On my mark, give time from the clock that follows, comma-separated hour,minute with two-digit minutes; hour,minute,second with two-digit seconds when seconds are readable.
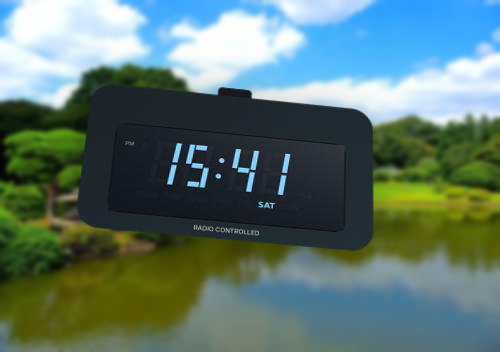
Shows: 15,41
